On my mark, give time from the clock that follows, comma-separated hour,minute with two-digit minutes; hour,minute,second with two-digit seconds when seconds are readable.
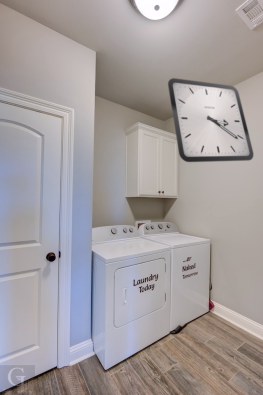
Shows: 3,21
